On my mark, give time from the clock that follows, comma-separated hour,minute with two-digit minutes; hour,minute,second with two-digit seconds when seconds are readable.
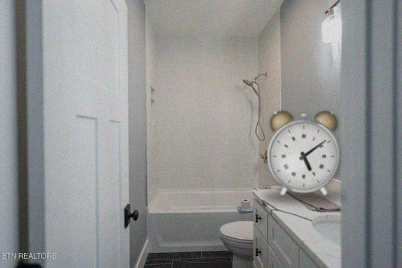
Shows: 5,09
